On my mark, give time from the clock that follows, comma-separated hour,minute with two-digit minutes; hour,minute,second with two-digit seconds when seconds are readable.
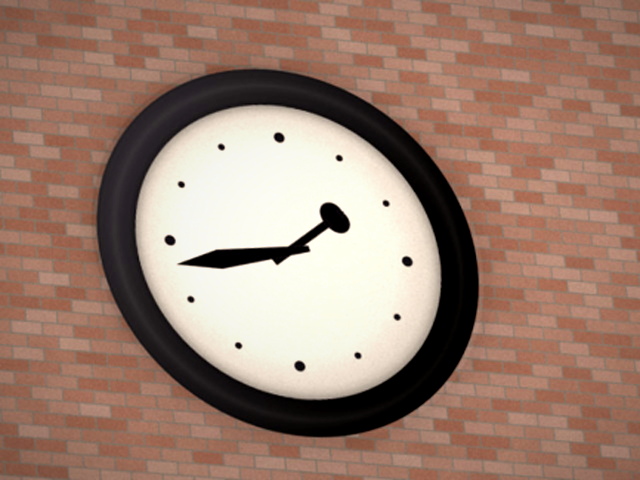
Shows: 1,43
